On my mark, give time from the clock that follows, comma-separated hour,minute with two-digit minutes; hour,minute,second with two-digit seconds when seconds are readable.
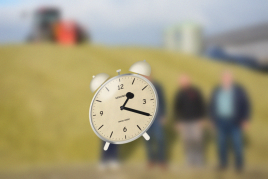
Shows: 1,20
